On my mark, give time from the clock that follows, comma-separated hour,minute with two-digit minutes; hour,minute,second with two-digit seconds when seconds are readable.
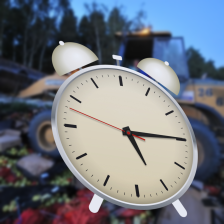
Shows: 5,14,48
